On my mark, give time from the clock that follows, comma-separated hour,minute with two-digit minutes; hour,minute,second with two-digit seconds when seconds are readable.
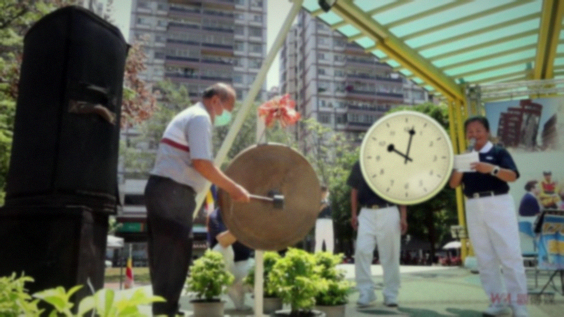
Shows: 10,02
